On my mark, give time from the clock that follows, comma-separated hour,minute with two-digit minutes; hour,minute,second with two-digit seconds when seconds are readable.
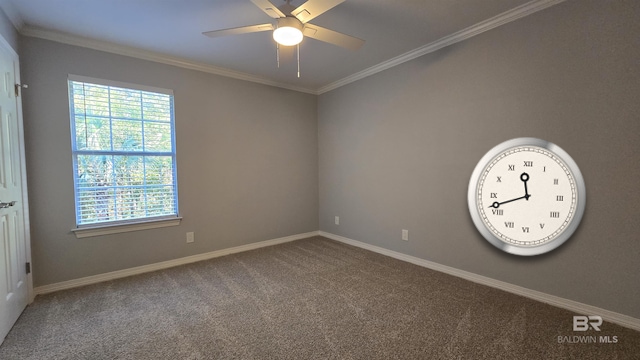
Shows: 11,42
